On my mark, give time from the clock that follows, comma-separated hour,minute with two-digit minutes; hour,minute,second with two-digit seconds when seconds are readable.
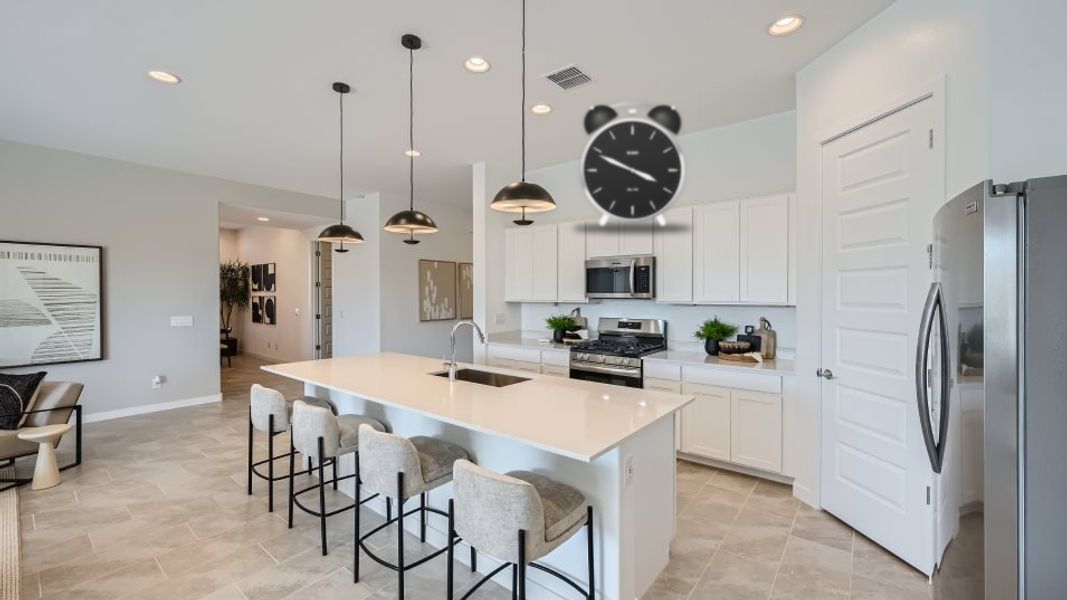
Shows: 3,49
